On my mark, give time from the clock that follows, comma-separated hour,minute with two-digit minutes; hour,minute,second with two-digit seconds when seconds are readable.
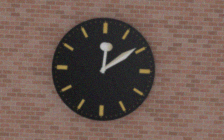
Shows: 12,09
